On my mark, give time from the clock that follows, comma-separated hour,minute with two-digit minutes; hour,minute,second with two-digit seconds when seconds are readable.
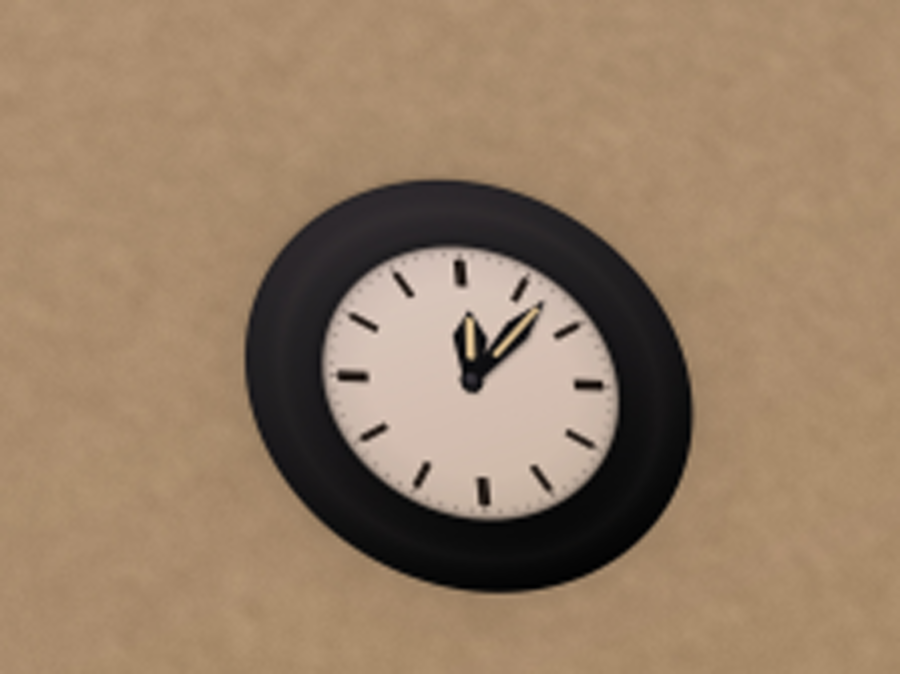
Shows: 12,07
